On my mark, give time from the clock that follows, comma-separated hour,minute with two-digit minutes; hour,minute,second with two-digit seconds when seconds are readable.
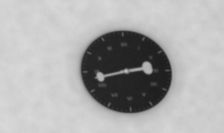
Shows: 2,43
